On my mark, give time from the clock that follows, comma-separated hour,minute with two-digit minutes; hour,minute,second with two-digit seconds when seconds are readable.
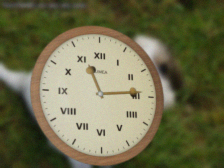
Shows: 11,14
